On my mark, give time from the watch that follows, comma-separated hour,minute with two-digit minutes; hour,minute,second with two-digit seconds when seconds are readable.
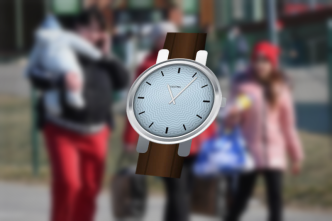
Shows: 11,06
